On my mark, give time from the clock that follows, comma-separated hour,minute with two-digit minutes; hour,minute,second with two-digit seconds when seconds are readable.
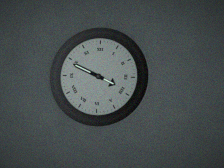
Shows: 3,49
